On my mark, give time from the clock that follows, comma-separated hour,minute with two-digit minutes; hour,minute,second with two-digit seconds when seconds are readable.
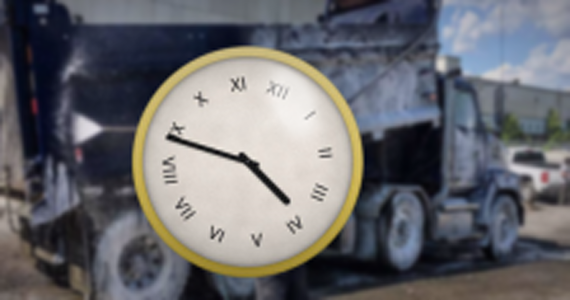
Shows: 3,44
